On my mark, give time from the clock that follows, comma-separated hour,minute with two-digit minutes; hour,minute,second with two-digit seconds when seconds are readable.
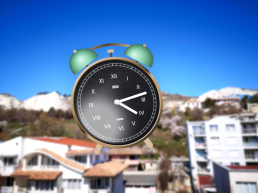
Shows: 4,13
